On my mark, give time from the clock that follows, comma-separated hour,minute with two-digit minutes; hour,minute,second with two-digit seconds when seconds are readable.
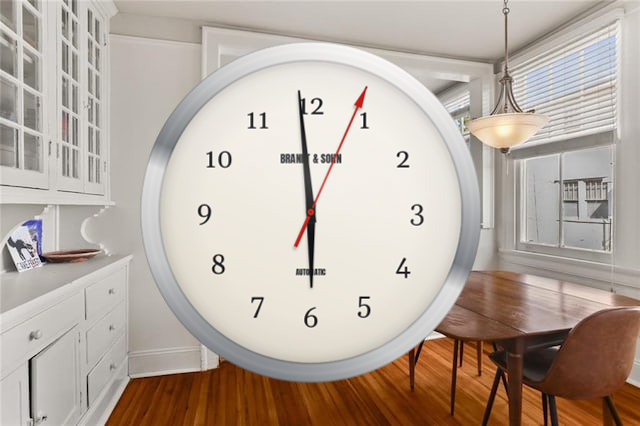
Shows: 5,59,04
